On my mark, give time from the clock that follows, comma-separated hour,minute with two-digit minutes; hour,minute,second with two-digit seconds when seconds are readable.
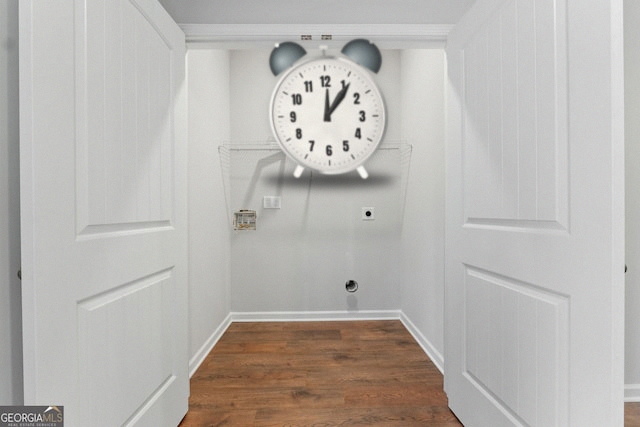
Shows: 12,06
